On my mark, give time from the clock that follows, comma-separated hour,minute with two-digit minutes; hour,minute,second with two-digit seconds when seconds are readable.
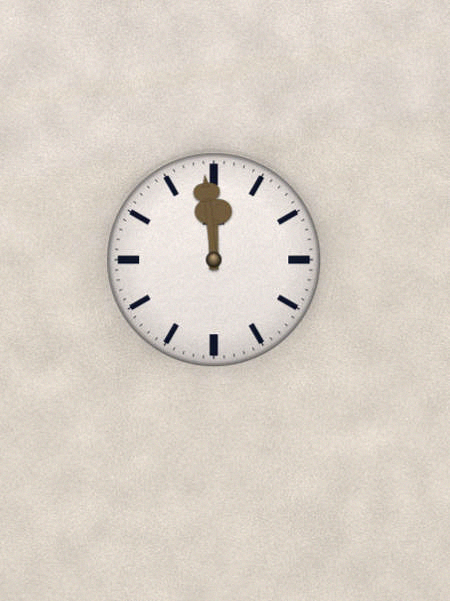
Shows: 11,59
